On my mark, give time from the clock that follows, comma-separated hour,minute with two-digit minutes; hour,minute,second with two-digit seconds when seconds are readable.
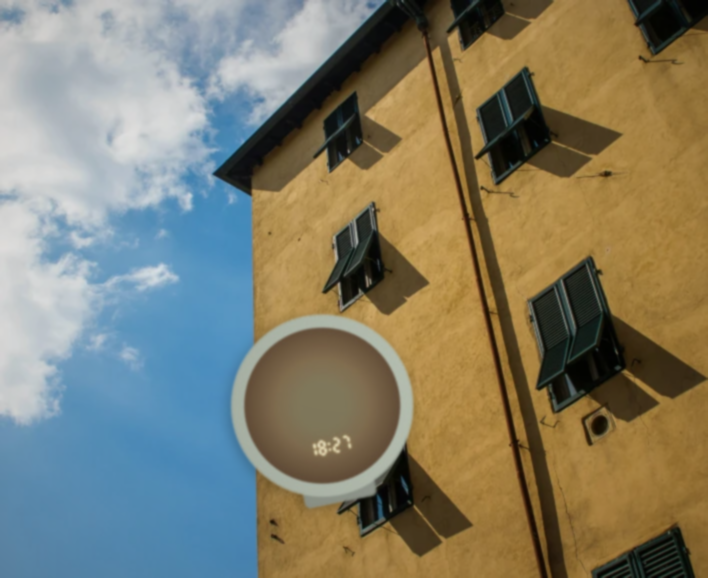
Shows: 18,27
